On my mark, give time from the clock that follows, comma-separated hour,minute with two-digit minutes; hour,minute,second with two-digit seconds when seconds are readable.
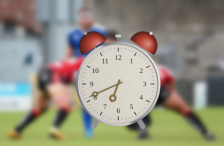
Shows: 6,41
